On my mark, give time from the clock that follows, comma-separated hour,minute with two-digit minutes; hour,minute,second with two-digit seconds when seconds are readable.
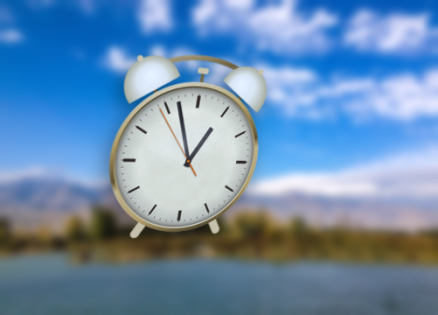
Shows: 12,56,54
